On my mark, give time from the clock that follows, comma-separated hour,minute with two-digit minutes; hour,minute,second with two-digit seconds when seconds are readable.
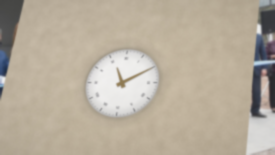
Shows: 11,10
